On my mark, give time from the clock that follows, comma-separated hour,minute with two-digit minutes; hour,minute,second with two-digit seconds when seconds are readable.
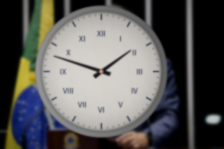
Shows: 1,48
